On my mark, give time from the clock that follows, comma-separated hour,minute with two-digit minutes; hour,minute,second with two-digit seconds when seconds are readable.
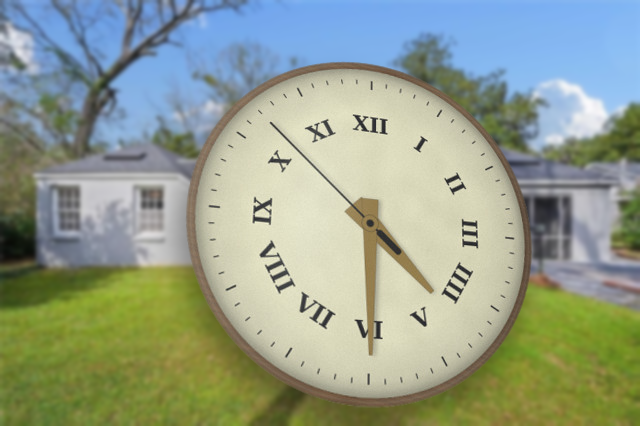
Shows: 4,29,52
